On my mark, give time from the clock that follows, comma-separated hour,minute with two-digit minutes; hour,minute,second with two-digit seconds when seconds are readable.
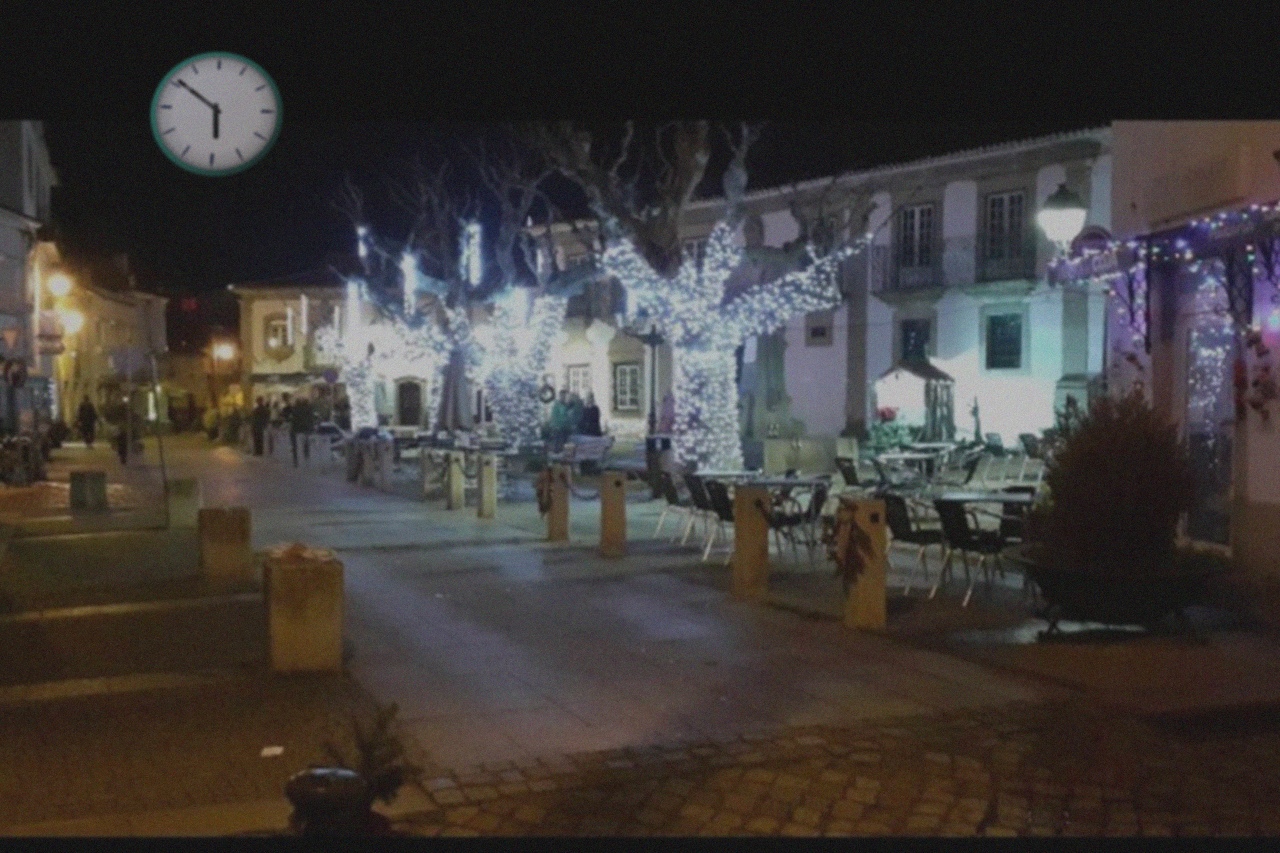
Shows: 5,51
